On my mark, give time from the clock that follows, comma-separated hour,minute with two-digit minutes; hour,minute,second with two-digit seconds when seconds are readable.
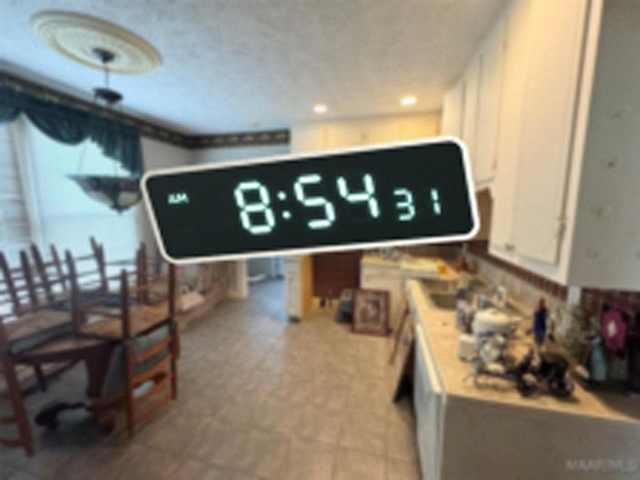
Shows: 8,54,31
